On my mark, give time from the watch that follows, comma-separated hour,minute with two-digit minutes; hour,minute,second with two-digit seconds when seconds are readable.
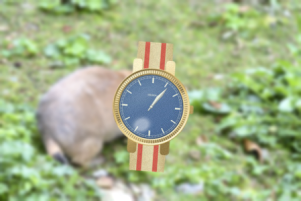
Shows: 1,06
